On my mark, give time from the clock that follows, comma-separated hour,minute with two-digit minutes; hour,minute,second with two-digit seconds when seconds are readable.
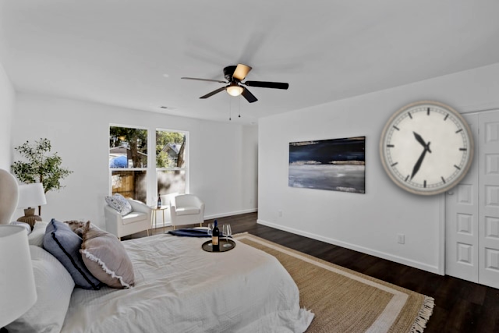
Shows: 10,34
